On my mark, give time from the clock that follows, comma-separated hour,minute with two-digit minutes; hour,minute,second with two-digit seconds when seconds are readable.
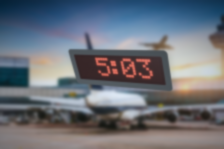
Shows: 5,03
